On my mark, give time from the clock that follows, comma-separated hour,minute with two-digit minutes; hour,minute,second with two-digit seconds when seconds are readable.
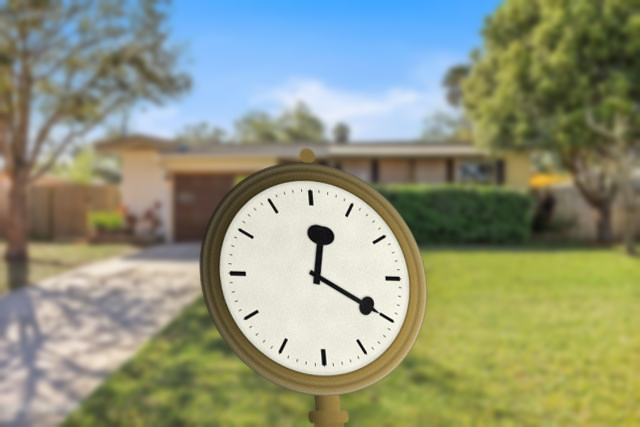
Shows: 12,20
